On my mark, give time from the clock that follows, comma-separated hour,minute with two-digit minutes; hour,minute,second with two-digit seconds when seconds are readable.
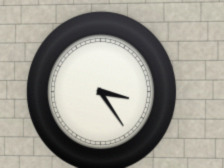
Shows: 3,24
